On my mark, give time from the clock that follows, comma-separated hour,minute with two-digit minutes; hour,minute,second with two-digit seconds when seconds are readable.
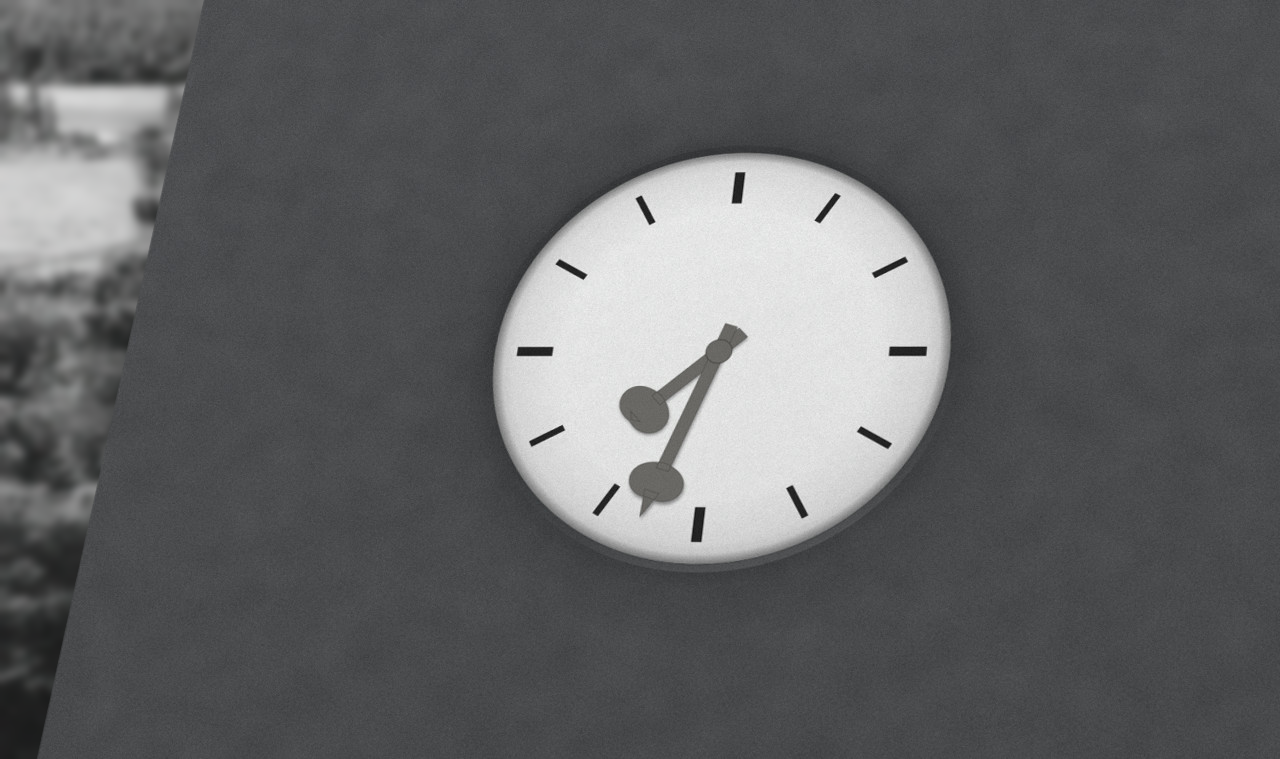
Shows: 7,33
